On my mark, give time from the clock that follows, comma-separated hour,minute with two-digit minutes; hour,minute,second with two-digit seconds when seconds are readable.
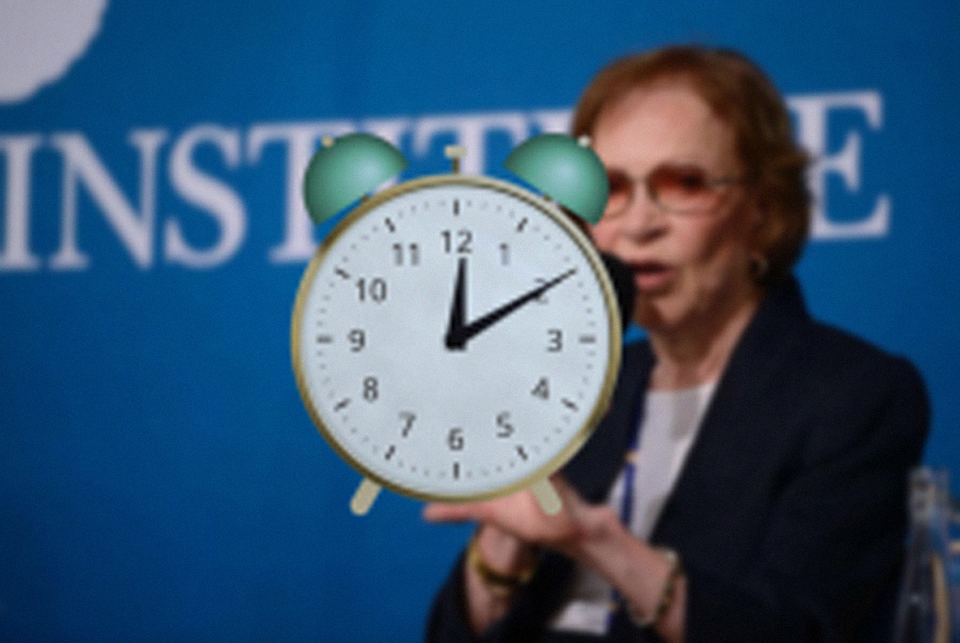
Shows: 12,10
